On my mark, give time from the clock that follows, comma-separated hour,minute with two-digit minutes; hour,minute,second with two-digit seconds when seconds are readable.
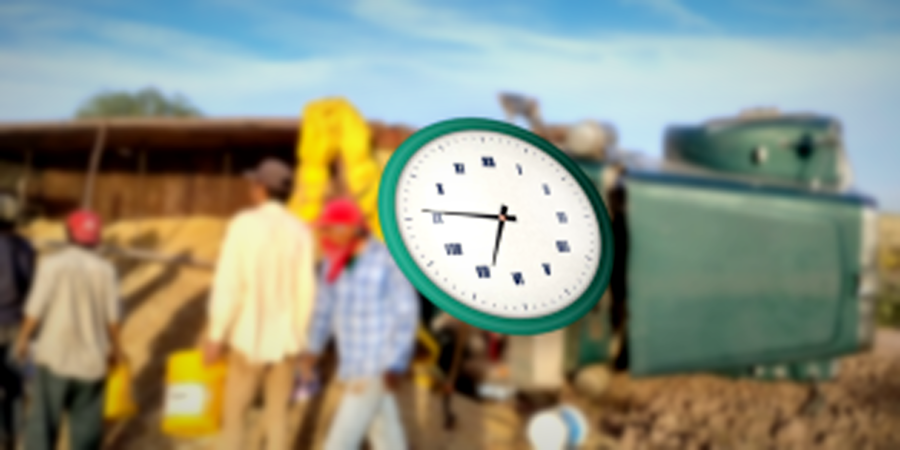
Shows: 6,46
